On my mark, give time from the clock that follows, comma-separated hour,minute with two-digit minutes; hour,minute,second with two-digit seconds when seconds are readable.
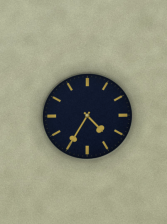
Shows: 4,35
